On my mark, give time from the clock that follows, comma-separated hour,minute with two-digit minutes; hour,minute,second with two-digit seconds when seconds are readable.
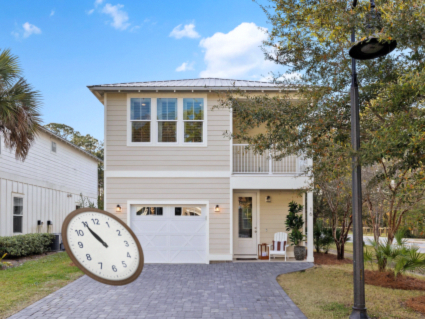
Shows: 10,55
